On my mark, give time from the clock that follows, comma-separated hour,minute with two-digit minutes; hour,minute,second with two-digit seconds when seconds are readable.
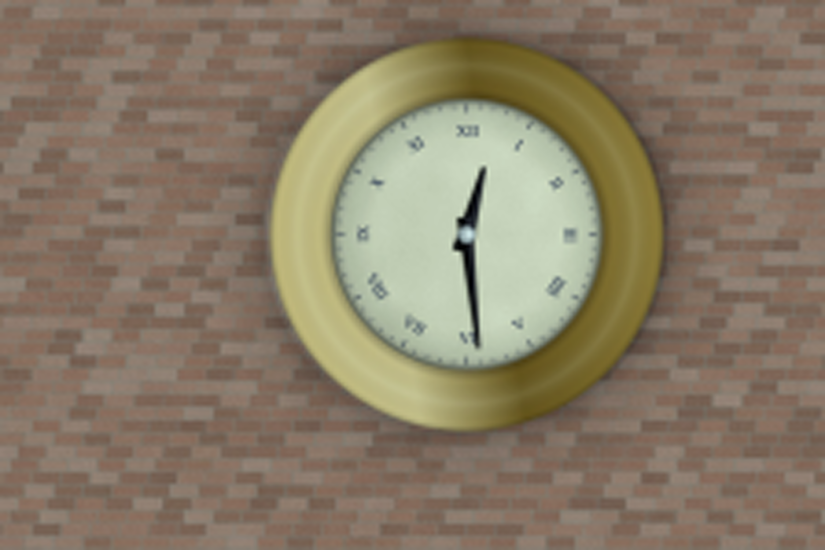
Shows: 12,29
